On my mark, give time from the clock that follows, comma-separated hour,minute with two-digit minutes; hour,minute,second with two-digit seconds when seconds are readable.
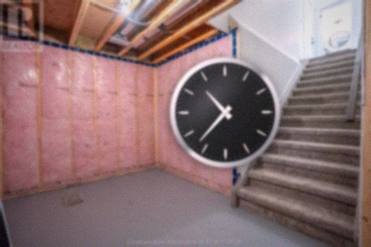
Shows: 10,37
